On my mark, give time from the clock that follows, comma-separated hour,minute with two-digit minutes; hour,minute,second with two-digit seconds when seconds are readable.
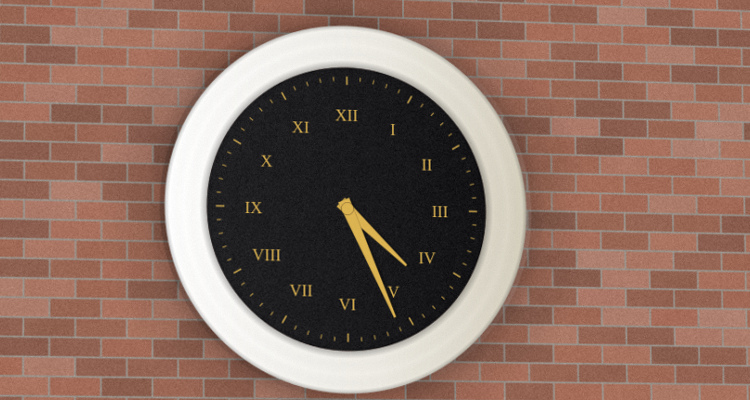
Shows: 4,26
